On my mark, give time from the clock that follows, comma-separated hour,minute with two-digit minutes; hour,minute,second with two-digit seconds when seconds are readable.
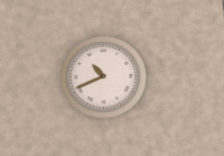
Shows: 10,41
